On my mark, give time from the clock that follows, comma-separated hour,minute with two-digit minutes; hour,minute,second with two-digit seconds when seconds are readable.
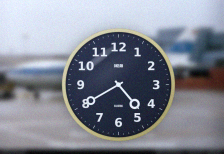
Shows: 4,40
